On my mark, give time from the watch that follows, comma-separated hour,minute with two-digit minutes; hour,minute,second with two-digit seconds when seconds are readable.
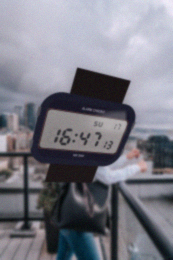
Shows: 16,47
